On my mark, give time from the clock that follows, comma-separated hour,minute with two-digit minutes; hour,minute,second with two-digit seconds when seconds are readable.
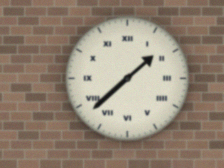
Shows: 1,38
